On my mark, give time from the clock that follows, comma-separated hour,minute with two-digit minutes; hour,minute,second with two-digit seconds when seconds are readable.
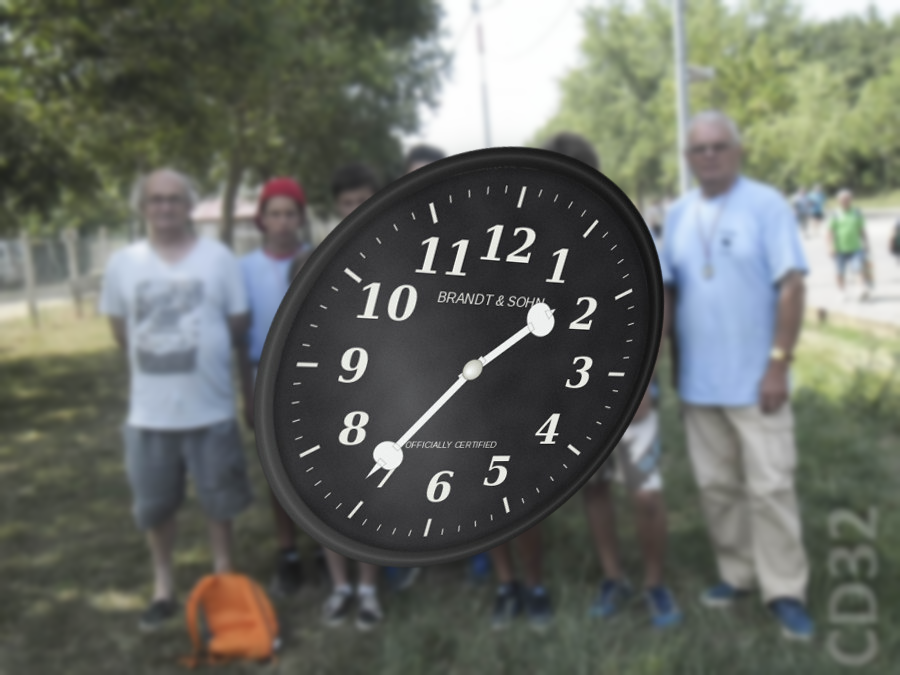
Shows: 1,36
